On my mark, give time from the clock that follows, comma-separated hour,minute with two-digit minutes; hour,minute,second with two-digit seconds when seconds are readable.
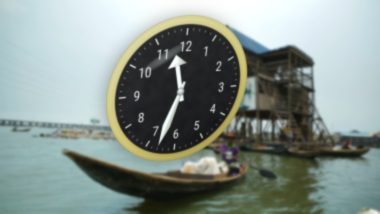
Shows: 11,33
